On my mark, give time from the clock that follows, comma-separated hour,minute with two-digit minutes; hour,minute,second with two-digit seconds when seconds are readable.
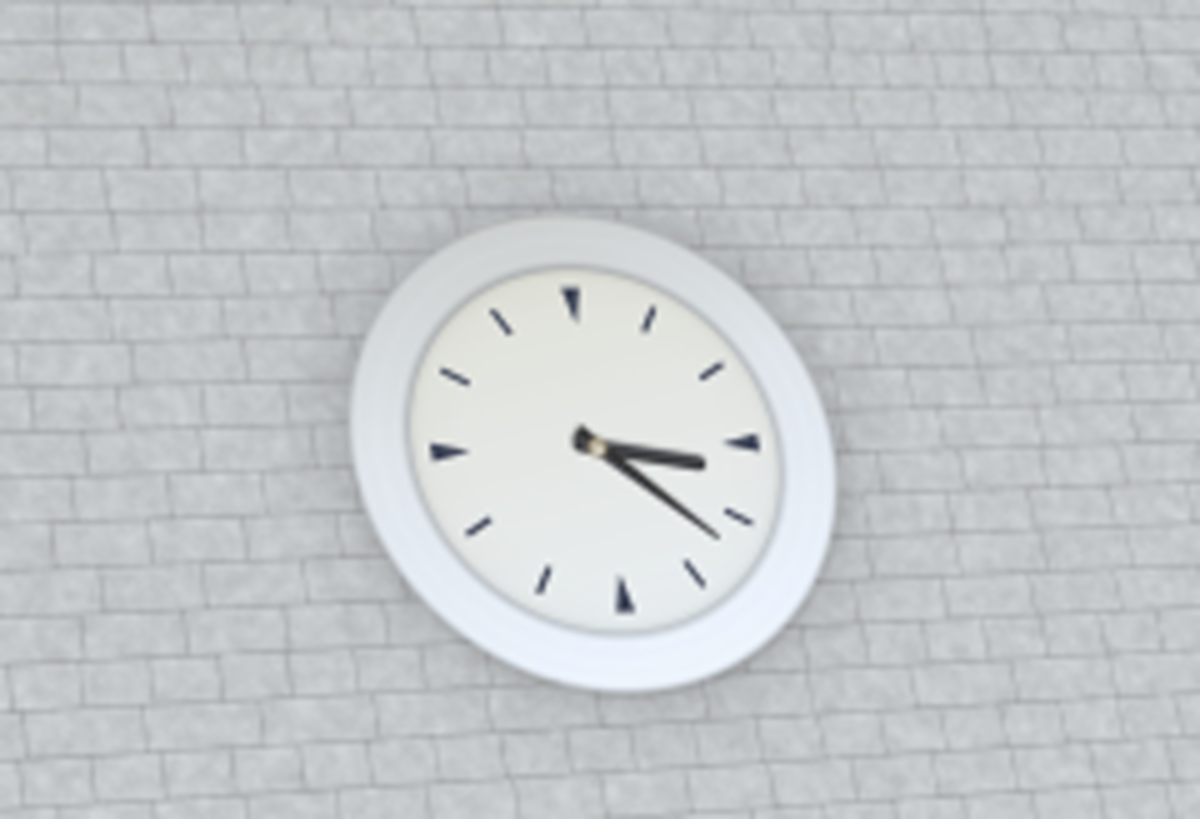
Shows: 3,22
